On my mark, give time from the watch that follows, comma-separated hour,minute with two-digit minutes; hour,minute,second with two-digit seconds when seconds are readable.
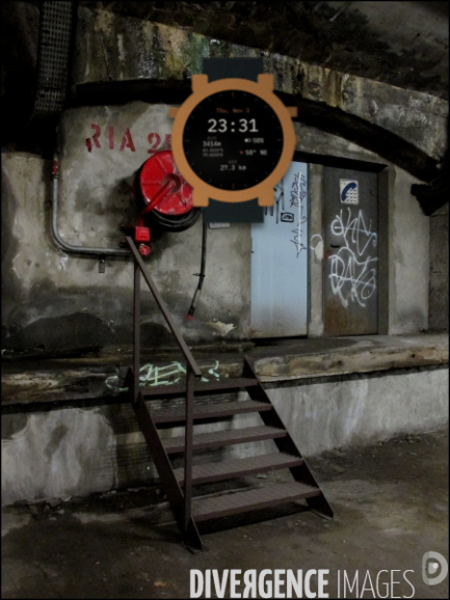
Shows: 23,31
